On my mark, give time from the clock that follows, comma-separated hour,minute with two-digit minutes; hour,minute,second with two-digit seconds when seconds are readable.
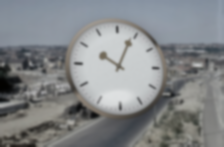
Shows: 10,04
